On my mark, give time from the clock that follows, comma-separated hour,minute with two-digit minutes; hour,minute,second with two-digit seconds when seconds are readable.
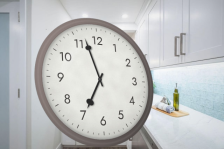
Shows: 6,57
